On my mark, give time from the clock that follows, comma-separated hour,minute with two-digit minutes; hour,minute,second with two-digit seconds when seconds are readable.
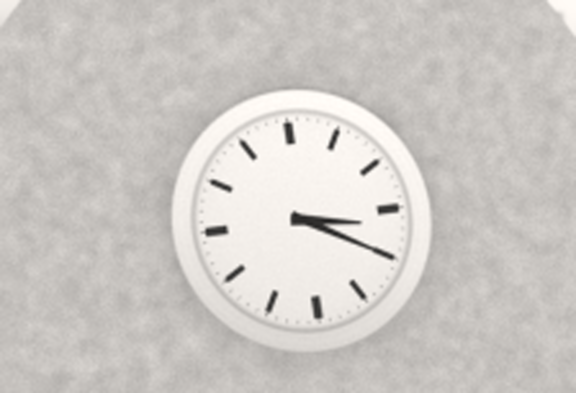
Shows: 3,20
